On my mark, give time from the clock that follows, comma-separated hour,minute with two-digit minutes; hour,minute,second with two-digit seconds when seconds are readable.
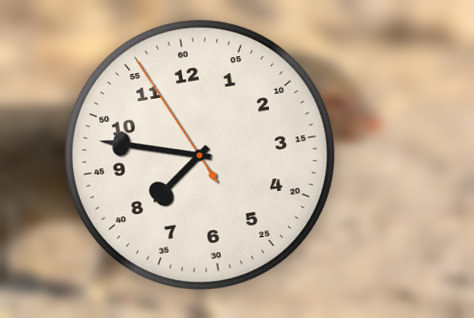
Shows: 7,47,56
